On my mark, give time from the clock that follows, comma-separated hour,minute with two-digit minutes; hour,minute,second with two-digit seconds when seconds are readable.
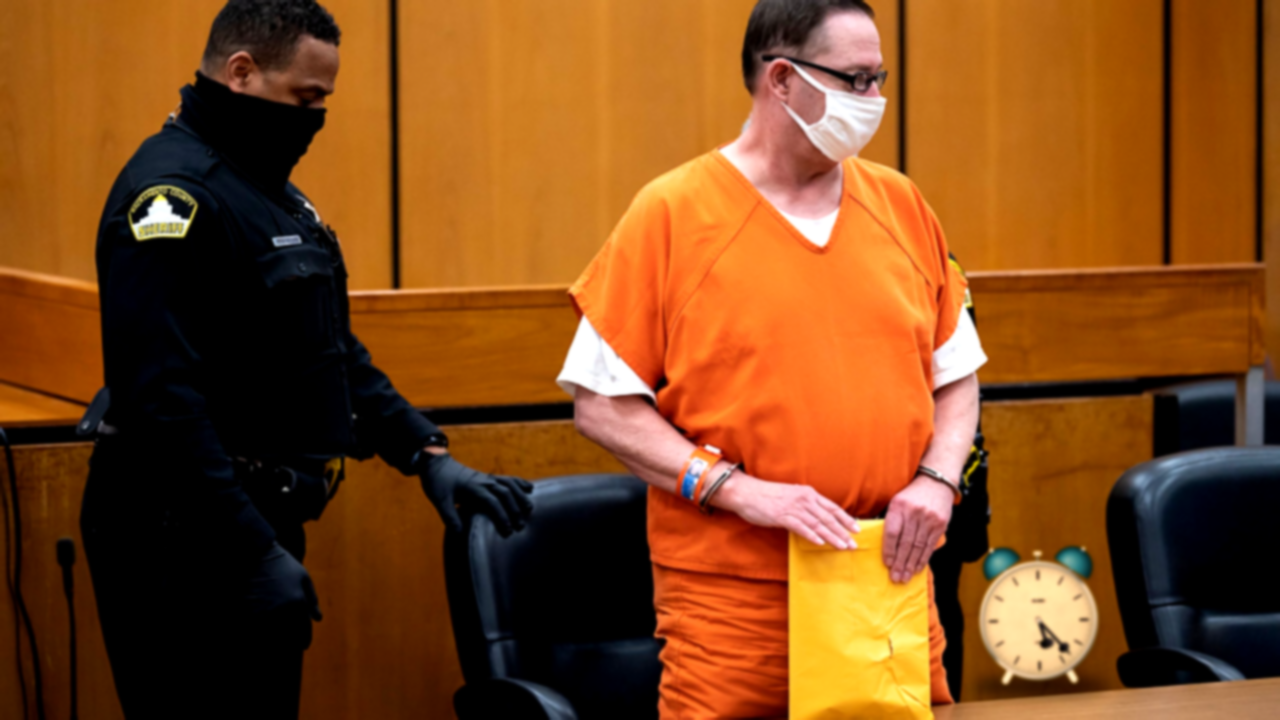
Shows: 5,23
